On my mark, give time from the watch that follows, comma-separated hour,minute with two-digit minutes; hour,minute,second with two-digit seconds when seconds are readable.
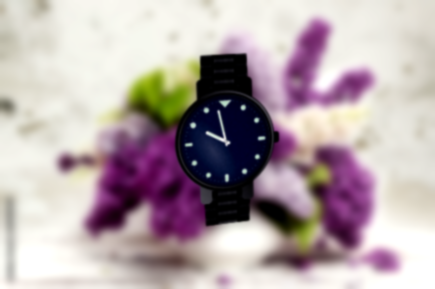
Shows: 9,58
